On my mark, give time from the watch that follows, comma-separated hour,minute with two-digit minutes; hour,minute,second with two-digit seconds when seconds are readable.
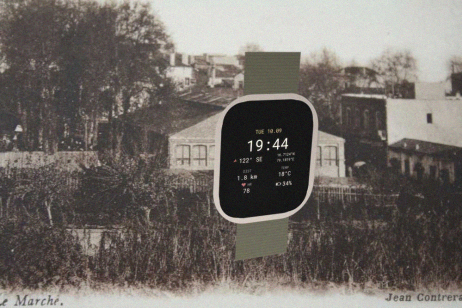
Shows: 19,44
